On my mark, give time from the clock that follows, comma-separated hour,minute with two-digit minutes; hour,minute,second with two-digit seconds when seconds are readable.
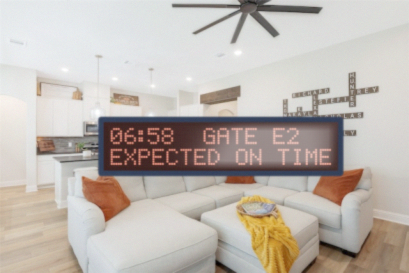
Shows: 6,58
